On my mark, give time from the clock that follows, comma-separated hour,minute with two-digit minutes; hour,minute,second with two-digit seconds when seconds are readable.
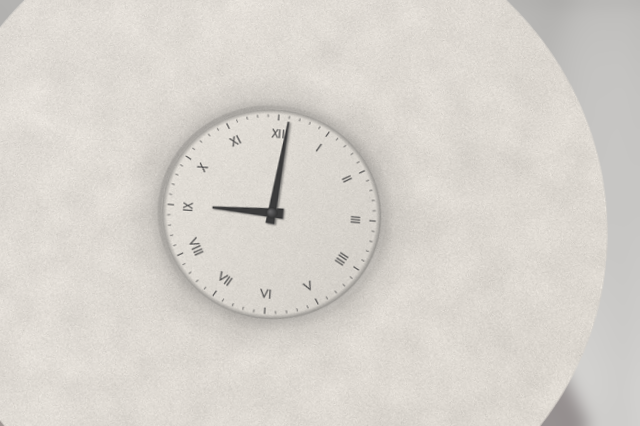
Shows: 9,01
